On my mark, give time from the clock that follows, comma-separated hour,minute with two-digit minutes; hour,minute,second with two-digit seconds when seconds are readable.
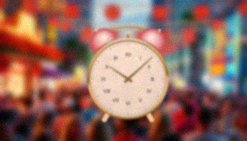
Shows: 10,08
